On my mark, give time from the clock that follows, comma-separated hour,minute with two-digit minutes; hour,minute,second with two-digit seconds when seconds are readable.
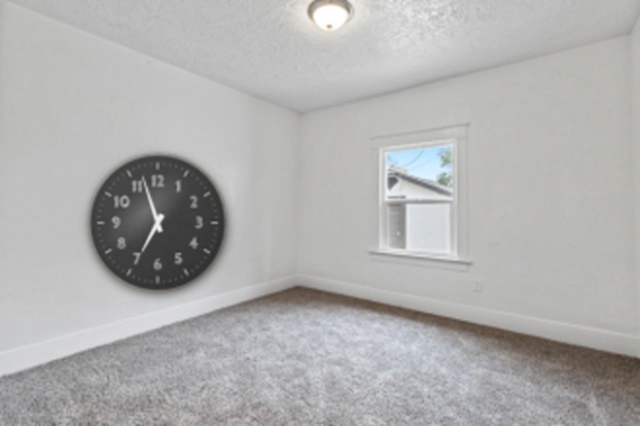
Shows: 6,57
